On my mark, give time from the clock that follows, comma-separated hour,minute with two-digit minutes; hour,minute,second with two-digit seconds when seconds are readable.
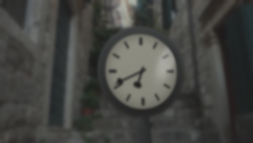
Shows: 6,41
